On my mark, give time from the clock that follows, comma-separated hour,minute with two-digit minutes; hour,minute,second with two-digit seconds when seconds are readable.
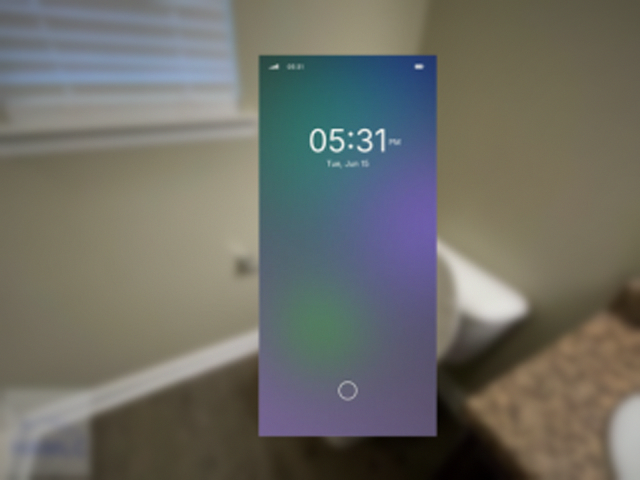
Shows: 5,31
